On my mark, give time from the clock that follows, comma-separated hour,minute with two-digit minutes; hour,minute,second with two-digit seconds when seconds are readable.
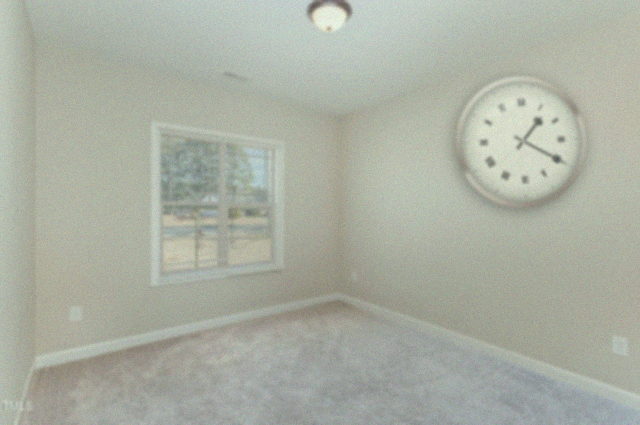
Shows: 1,20
